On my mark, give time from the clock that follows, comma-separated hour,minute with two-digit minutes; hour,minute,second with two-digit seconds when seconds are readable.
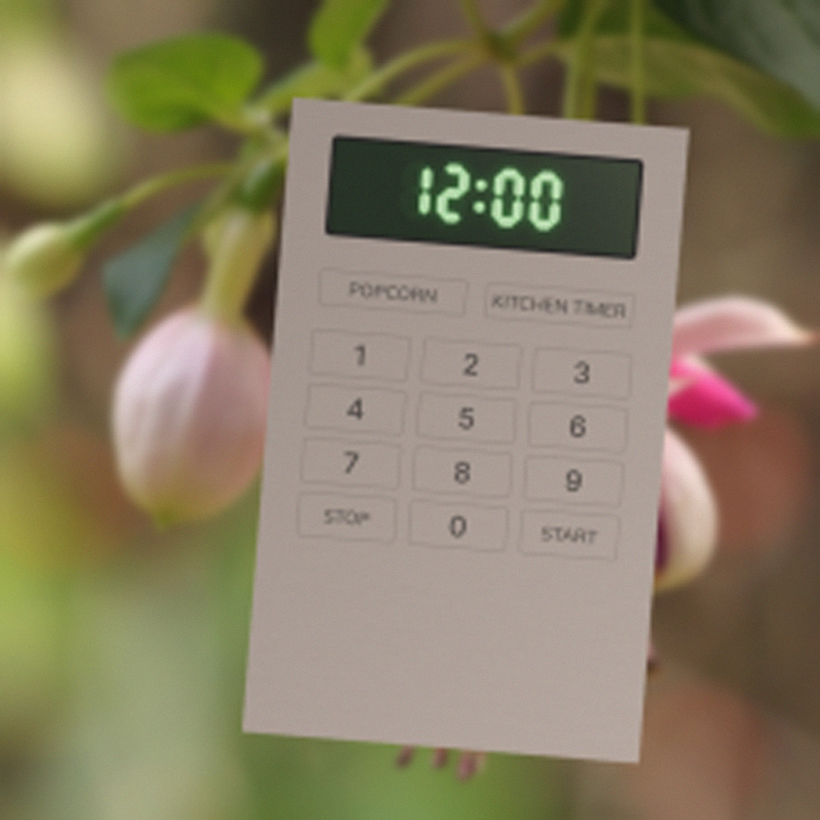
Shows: 12,00
